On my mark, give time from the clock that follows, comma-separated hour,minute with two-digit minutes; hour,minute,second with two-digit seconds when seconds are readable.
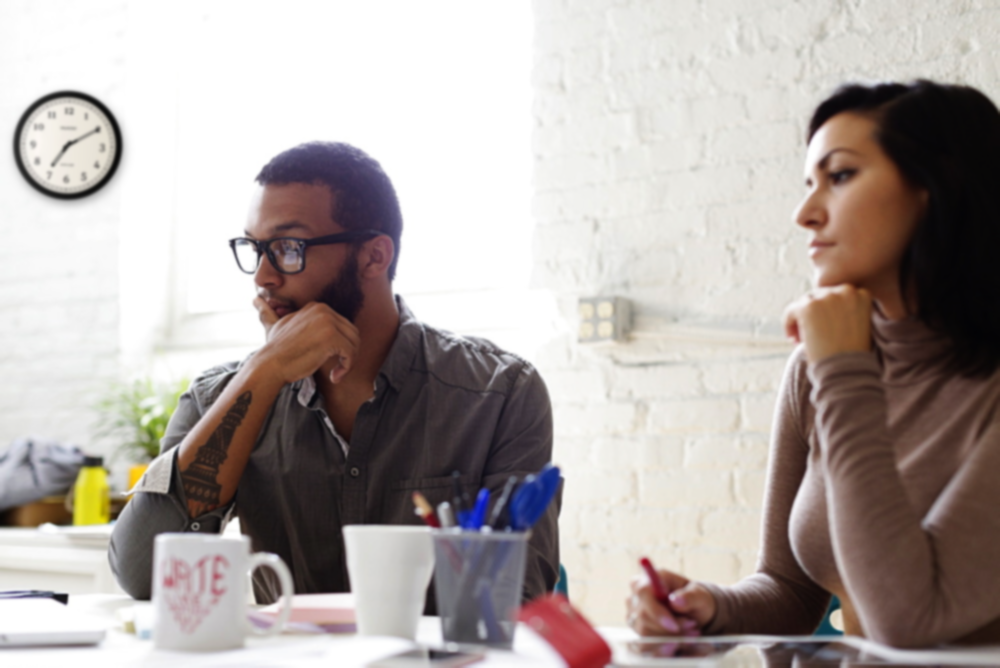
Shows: 7,10
